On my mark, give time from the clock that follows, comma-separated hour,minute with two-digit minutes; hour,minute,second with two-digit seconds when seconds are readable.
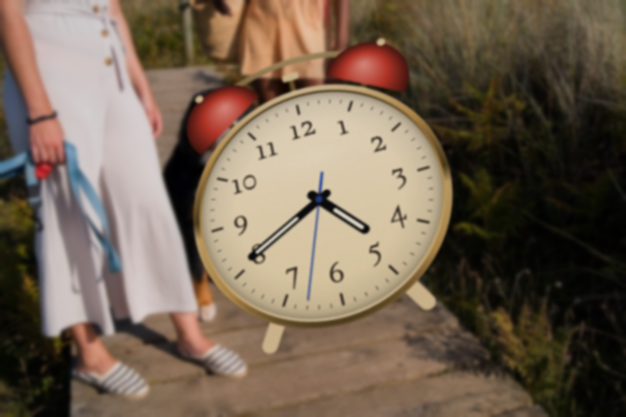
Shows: 4,40,33
